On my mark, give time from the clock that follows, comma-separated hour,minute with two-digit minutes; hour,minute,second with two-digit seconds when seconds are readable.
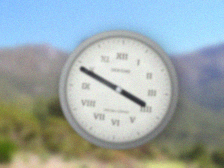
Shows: 3,49
